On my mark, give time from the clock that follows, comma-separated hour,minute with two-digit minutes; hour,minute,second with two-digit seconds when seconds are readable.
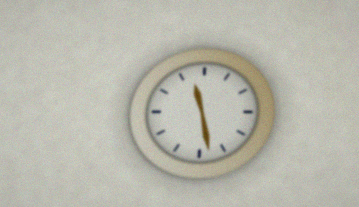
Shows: 11,28
